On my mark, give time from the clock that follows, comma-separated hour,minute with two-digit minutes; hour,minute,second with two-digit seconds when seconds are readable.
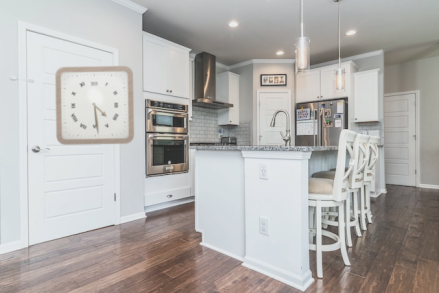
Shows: 4,29
